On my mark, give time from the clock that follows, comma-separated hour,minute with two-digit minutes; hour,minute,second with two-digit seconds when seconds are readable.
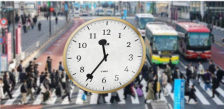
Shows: 11,36
